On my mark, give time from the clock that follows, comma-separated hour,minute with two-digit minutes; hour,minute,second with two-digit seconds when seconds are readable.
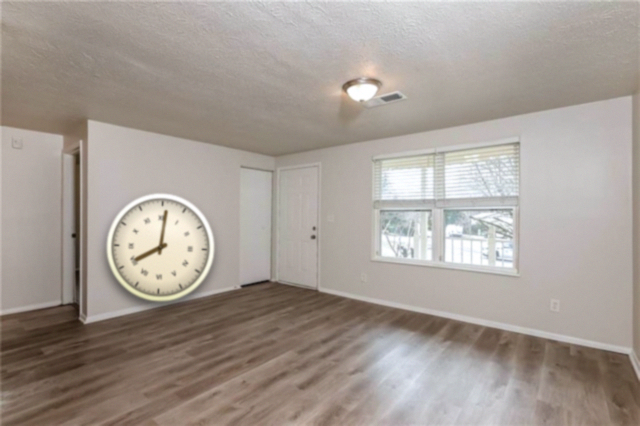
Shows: 8,01
